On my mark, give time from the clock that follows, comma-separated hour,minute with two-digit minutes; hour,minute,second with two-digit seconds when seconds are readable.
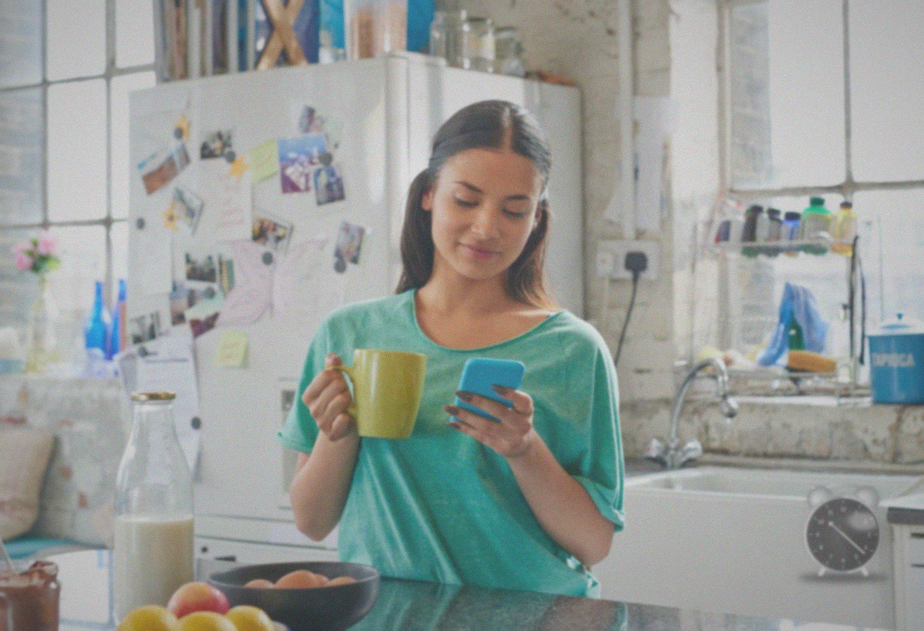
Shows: 10,22
